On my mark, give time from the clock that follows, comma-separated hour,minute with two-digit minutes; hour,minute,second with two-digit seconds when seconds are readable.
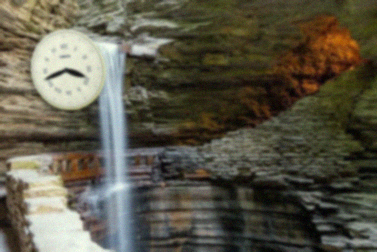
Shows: 3,42
